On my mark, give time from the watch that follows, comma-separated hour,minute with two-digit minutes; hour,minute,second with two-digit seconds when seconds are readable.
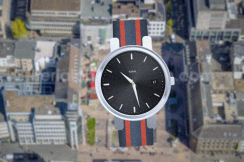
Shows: 10,28
